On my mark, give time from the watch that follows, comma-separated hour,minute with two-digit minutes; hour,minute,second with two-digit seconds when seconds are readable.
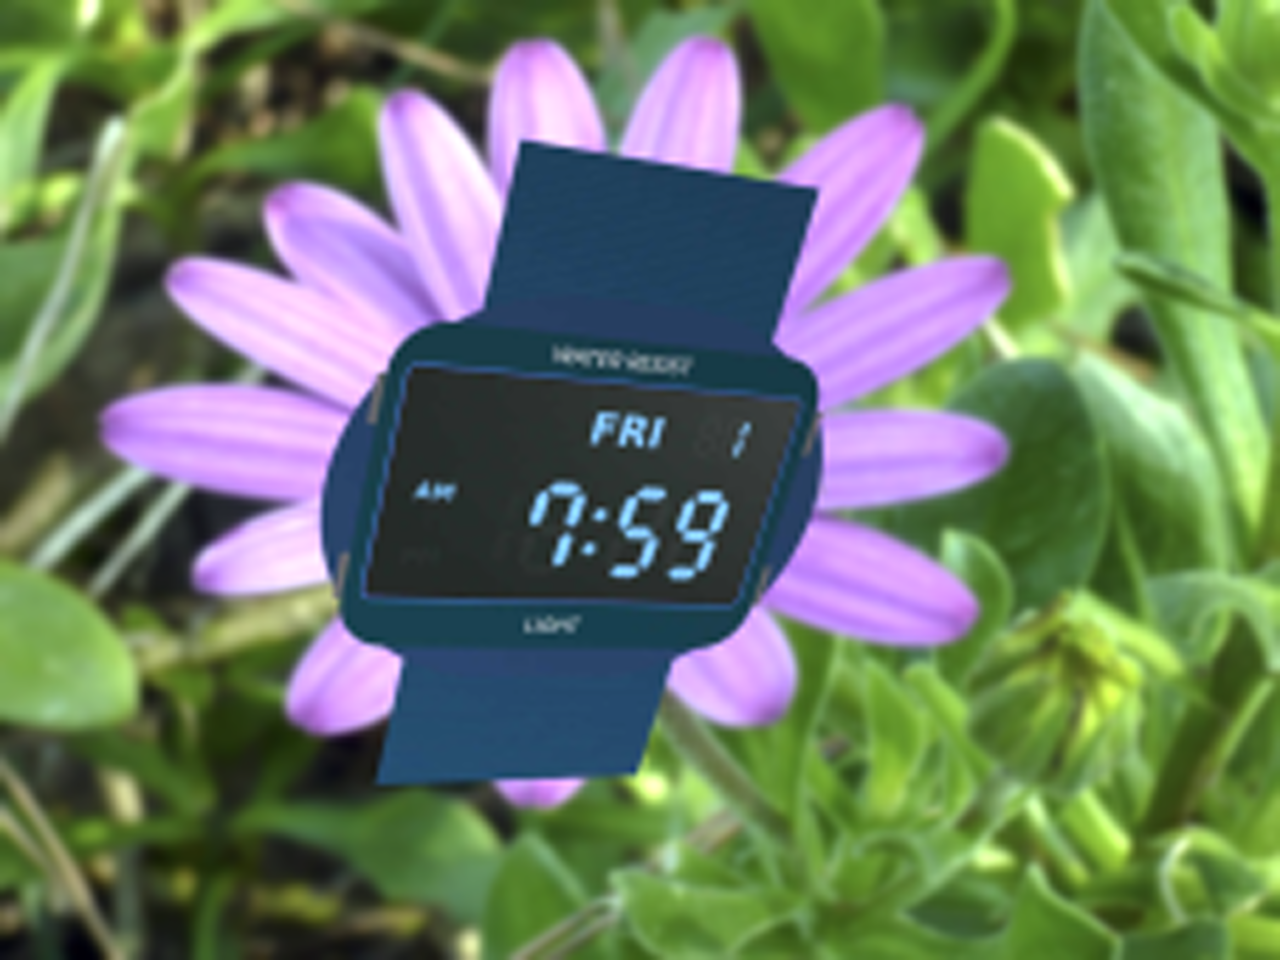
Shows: 7,59
